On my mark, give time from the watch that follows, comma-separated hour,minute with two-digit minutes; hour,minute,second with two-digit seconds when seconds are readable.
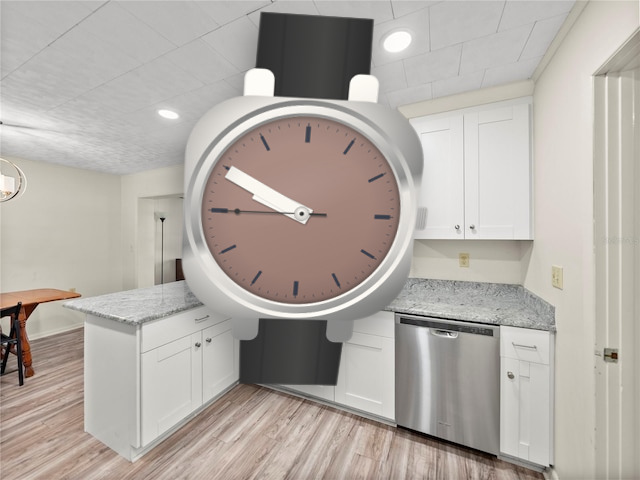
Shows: 9,49,45
